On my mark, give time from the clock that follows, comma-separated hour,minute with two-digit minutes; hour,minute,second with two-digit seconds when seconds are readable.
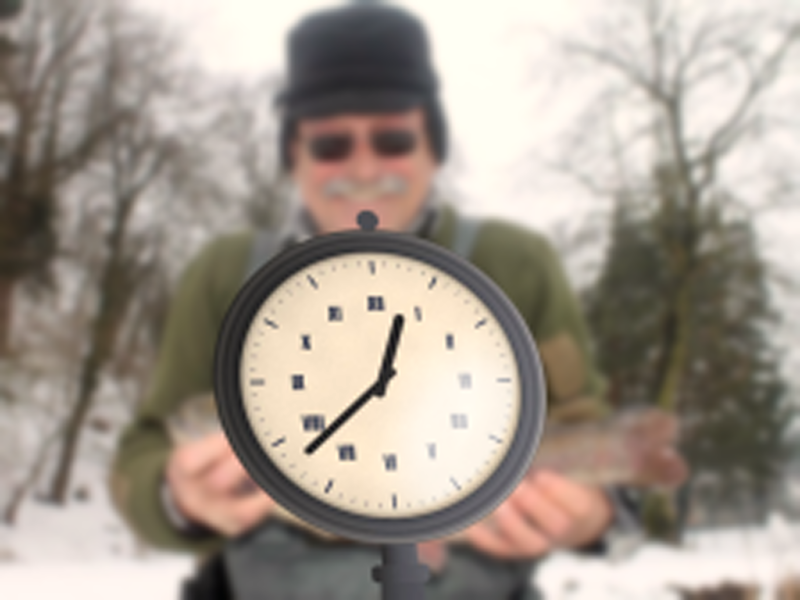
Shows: 12,38
